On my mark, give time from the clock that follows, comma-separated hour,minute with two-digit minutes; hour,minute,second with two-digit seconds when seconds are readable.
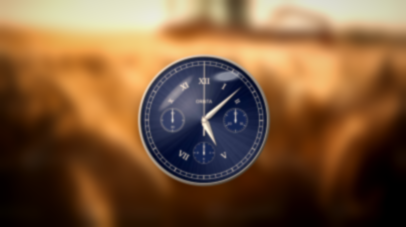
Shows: 5,08
